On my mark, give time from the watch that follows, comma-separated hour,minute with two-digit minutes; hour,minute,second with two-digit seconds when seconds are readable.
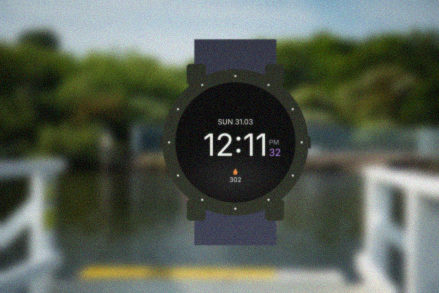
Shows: 12,11,32
